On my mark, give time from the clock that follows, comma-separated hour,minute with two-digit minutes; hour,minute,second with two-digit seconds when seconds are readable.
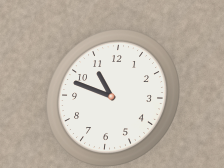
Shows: 10,48
